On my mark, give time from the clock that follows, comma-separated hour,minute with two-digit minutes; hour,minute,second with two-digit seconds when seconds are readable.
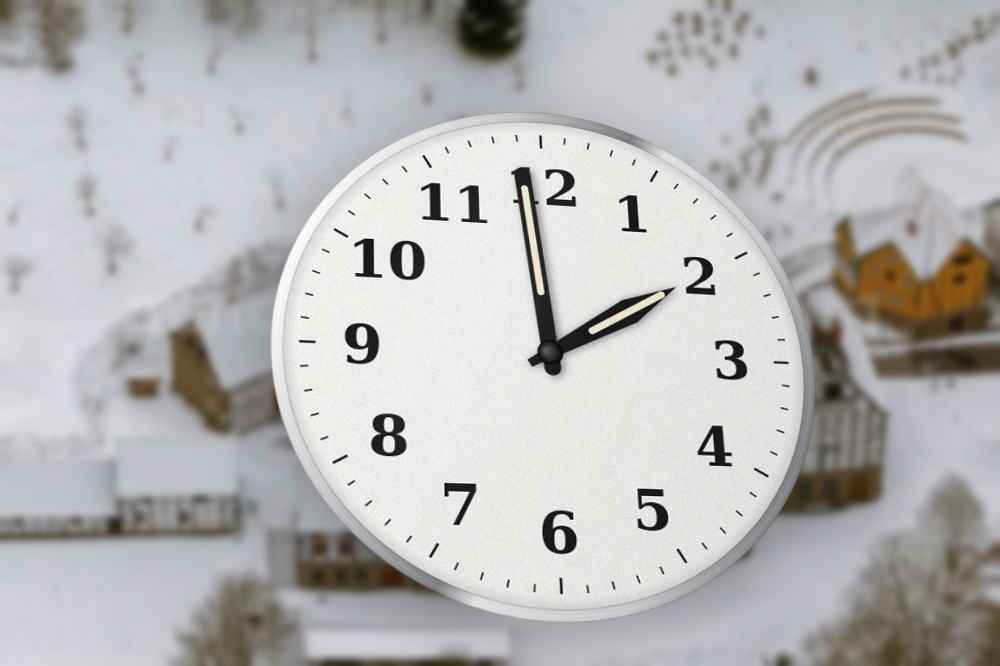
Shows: 1,59
